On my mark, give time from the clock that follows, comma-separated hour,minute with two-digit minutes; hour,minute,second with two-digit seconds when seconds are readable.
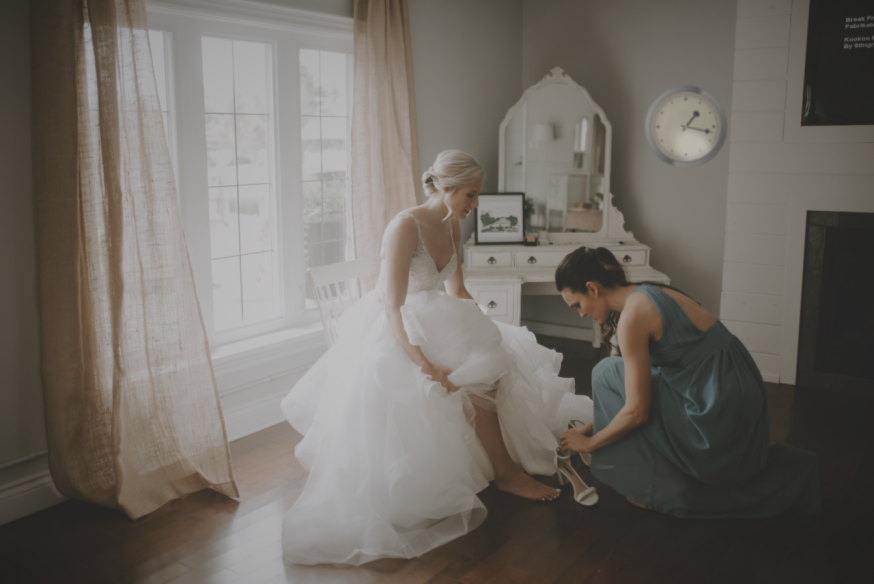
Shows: 1,17
